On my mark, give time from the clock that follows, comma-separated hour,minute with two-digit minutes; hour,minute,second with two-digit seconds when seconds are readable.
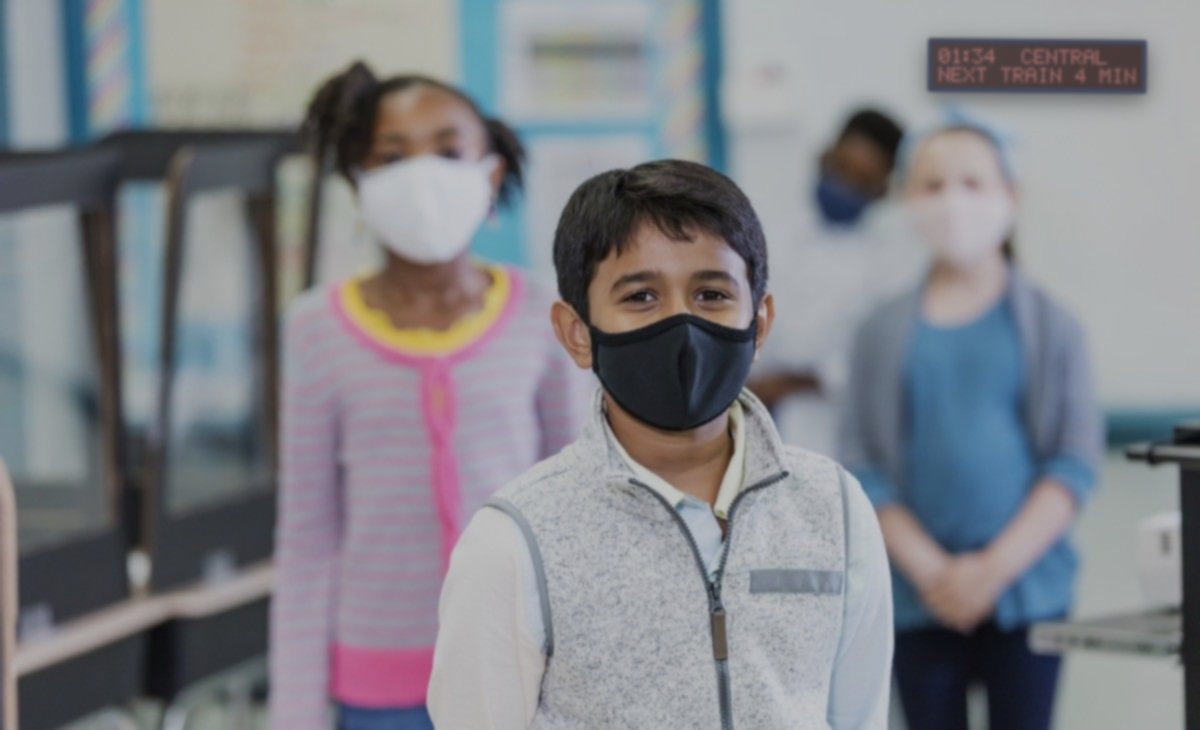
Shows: 1,34
